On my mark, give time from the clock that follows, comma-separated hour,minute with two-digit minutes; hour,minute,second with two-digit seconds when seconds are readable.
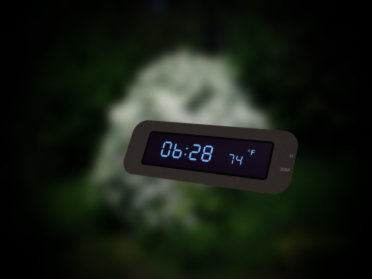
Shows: 6,28
